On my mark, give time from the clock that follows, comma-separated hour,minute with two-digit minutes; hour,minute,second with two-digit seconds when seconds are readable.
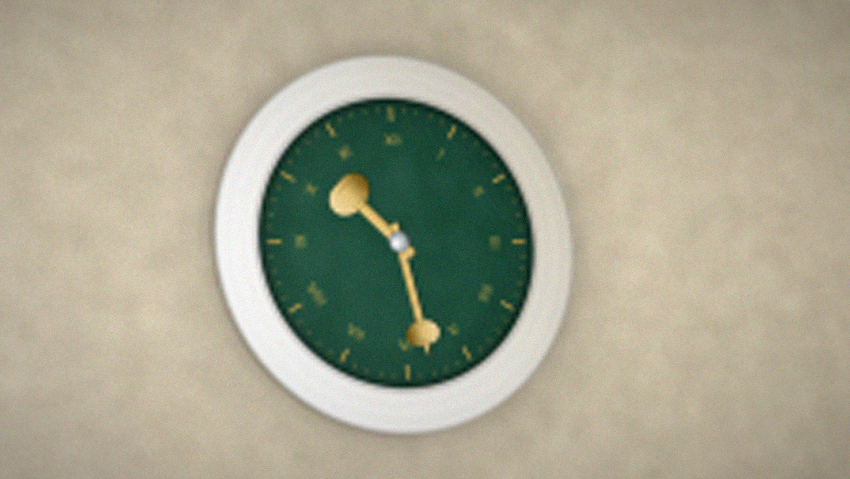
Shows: 10,28
